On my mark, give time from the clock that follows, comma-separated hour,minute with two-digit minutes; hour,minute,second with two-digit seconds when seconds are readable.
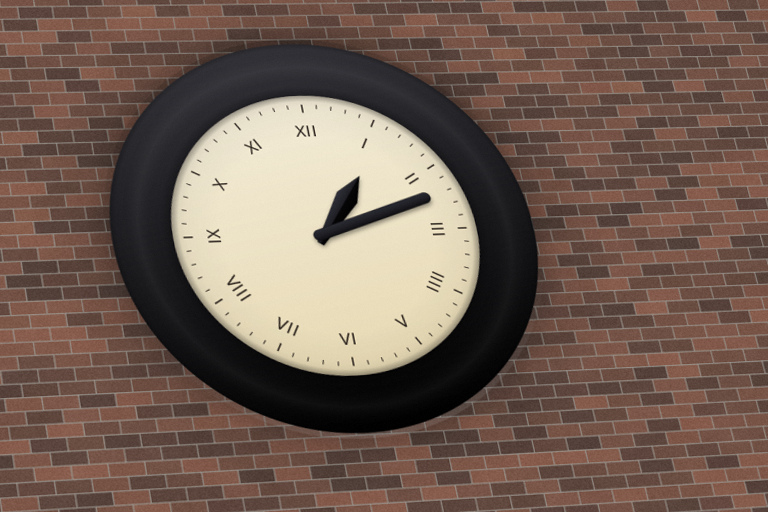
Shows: 1,12
